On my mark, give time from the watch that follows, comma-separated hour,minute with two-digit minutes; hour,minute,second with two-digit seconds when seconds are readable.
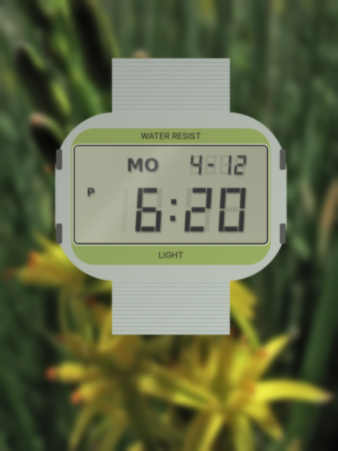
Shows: 6,20
